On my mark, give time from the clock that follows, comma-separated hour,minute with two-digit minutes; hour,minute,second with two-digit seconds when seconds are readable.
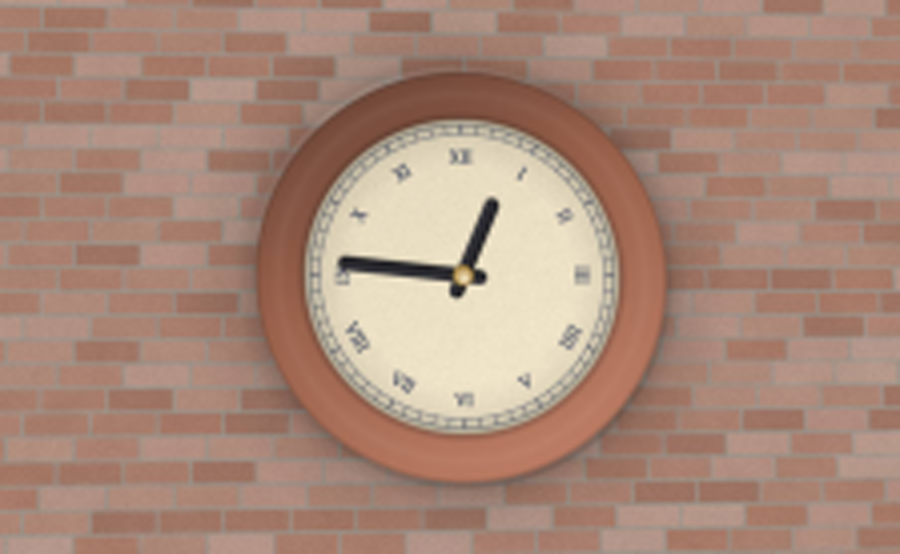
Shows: 12,46
